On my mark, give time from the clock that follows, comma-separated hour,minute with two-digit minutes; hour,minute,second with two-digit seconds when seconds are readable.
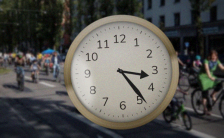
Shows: 3,24
